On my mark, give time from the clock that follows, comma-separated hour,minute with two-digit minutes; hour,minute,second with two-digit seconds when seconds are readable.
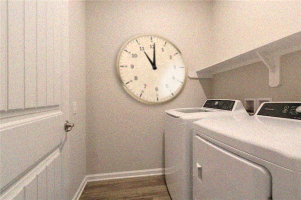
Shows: 11,01
